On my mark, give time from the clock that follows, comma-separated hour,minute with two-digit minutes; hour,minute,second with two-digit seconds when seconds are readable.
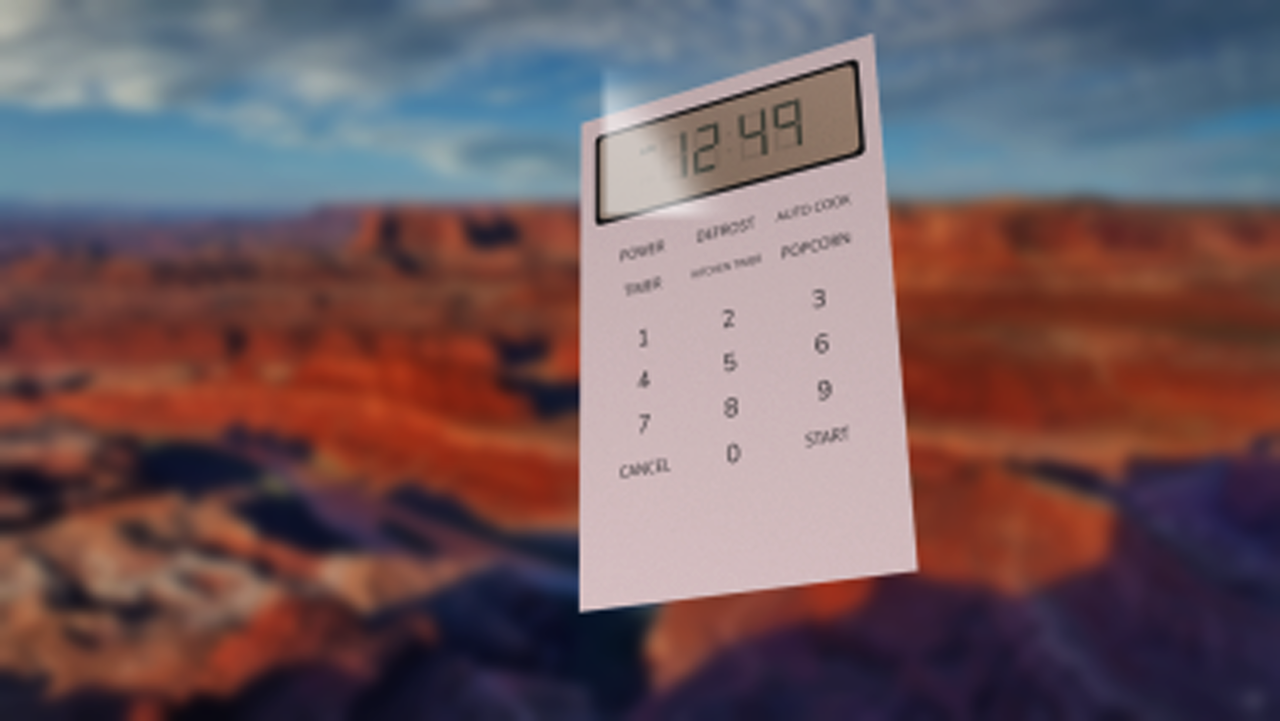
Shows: 12,49
